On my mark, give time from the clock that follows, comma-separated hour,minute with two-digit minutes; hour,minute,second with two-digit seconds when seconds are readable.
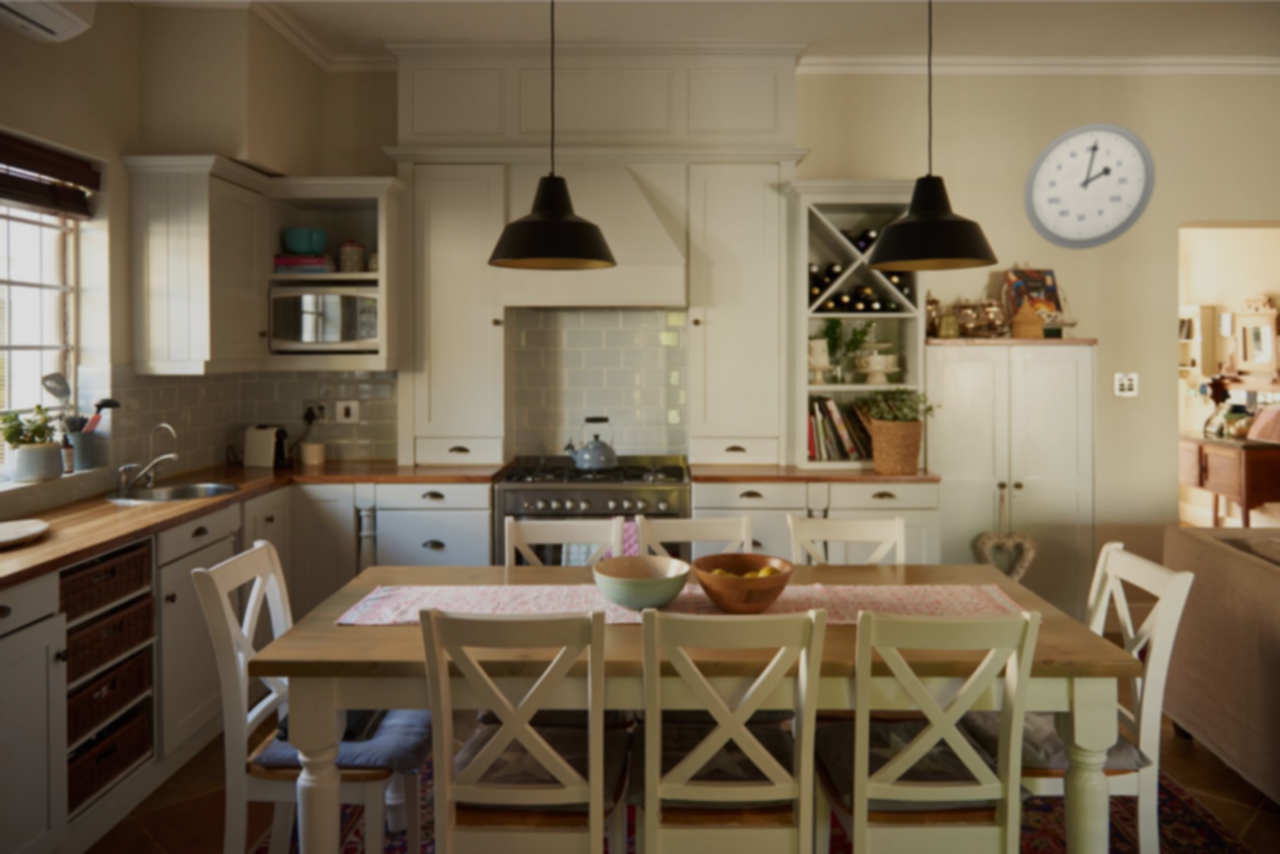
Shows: 2,01
